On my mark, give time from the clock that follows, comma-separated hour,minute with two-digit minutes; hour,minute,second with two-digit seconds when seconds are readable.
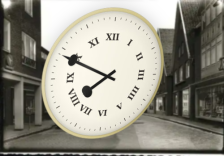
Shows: 7,49
